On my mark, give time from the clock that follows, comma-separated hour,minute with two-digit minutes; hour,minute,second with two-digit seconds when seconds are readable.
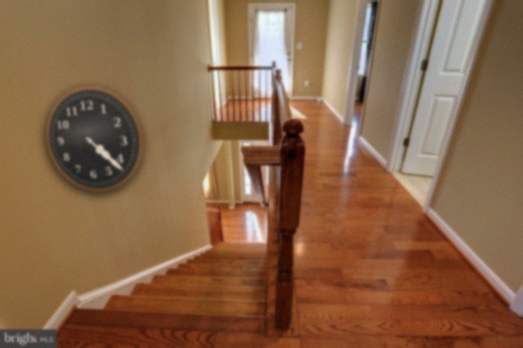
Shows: 4,22
